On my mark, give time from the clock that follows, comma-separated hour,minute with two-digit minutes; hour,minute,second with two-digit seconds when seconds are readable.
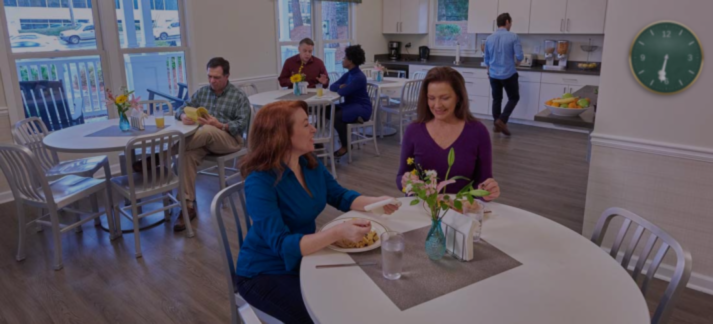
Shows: 6,32
